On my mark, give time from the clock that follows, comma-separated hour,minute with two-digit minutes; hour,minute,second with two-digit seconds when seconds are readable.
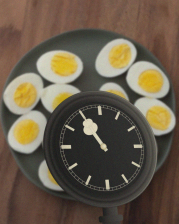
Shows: 10,55
